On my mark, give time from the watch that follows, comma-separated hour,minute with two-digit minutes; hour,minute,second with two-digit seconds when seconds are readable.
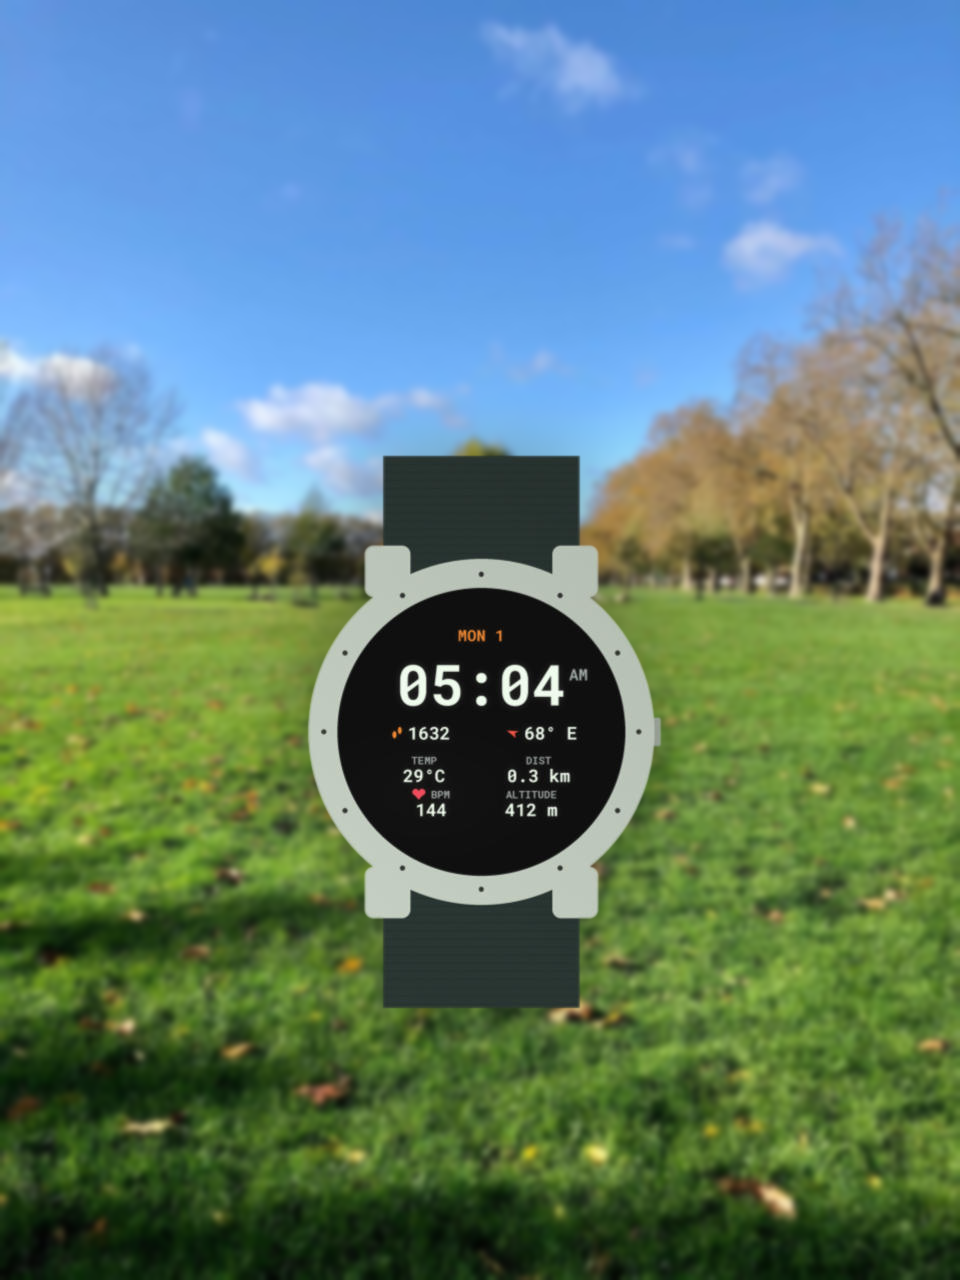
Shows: 5,04
